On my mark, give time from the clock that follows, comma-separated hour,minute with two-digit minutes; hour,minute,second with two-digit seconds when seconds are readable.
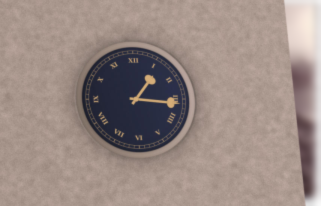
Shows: 1,16
